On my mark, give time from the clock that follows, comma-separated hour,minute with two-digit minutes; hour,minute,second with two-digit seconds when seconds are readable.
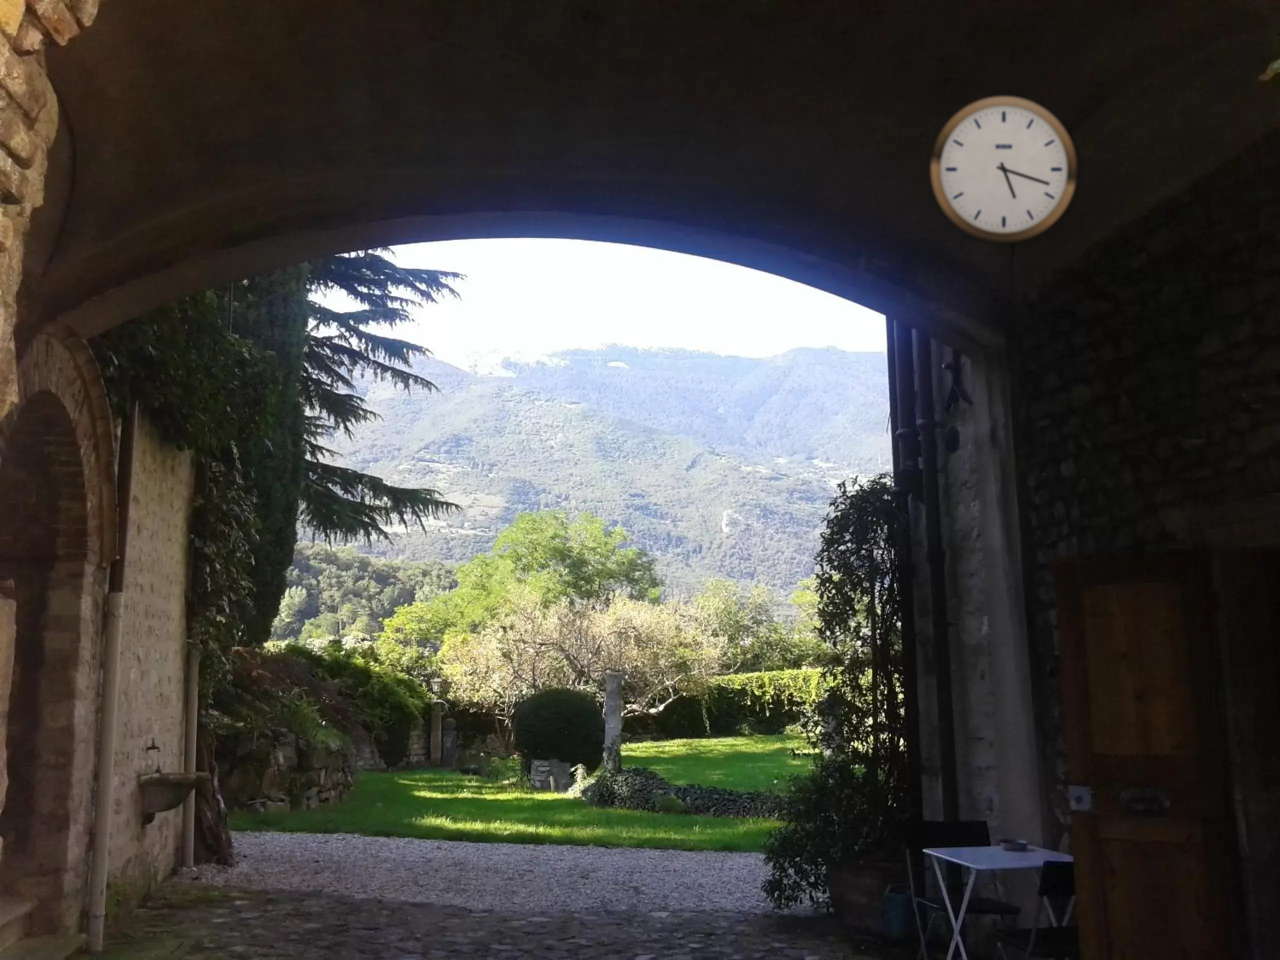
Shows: 5,18
